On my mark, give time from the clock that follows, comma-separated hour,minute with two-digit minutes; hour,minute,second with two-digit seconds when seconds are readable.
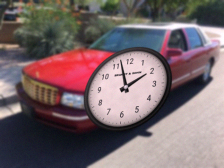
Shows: 1,57
